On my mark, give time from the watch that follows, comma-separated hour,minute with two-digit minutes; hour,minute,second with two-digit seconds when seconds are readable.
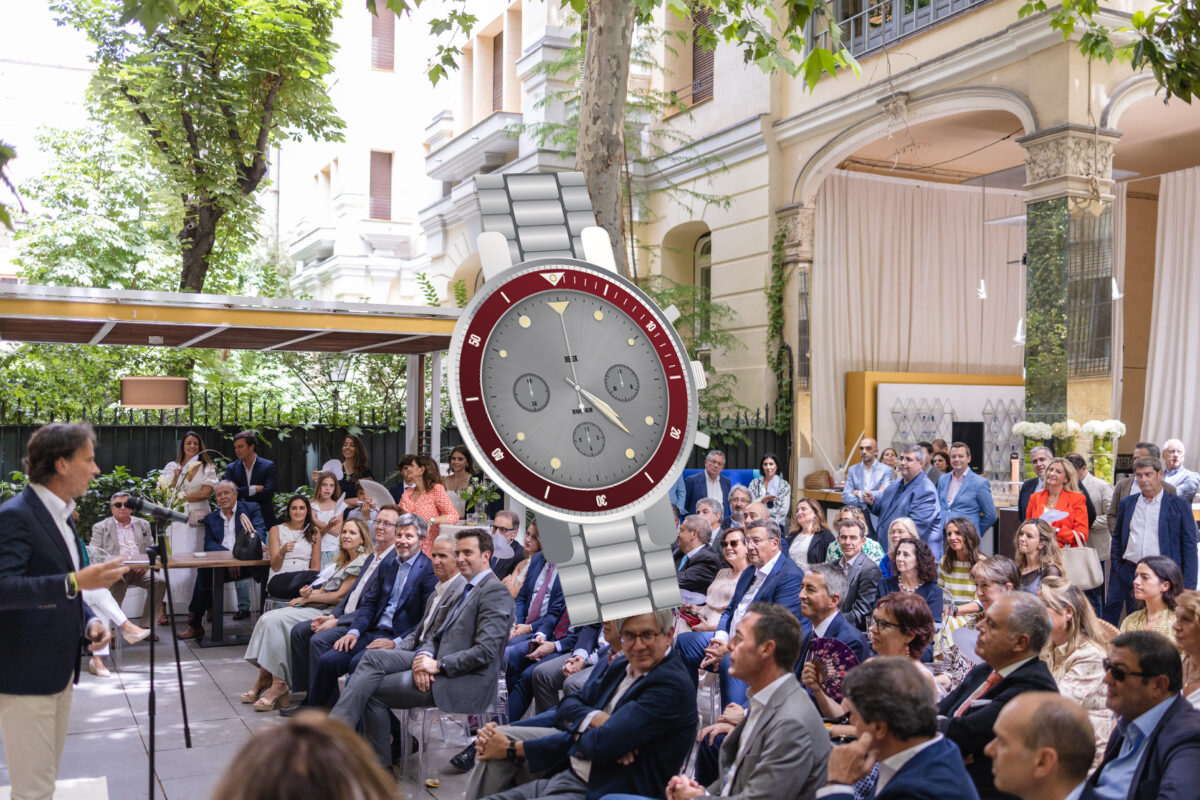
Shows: 4,23
